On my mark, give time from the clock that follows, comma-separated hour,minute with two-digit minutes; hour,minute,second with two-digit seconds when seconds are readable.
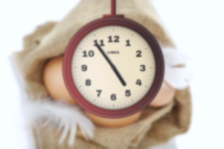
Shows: 4,54
